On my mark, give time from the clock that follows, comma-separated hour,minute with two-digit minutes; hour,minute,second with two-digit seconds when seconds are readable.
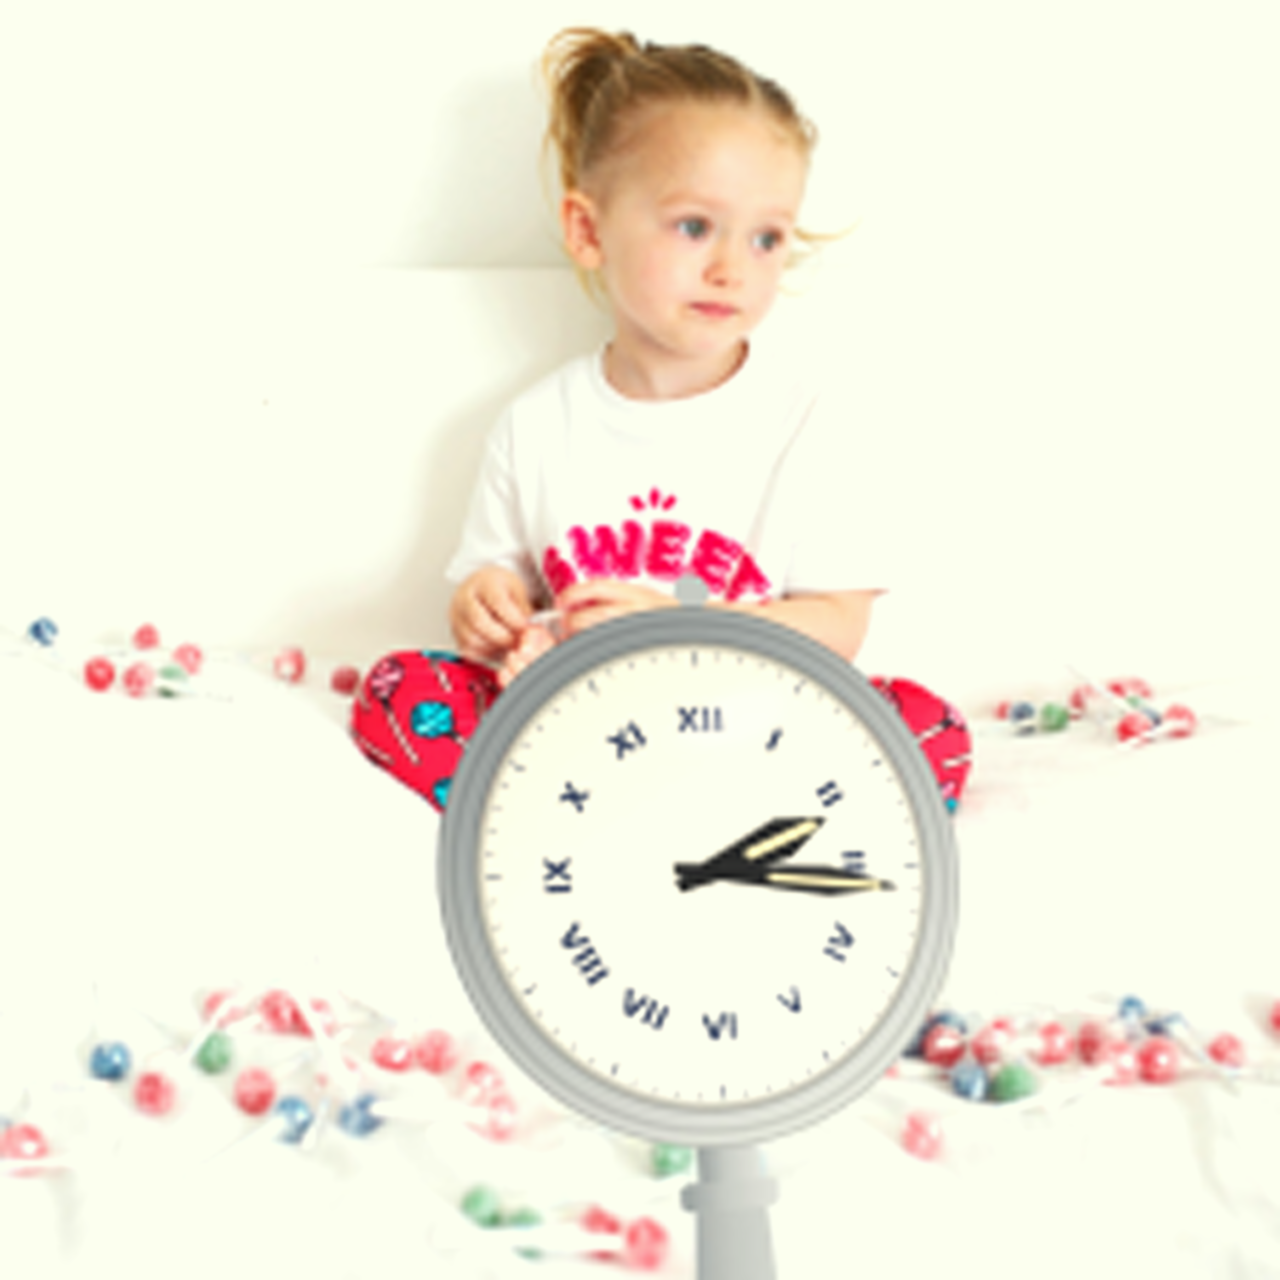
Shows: 2,16
